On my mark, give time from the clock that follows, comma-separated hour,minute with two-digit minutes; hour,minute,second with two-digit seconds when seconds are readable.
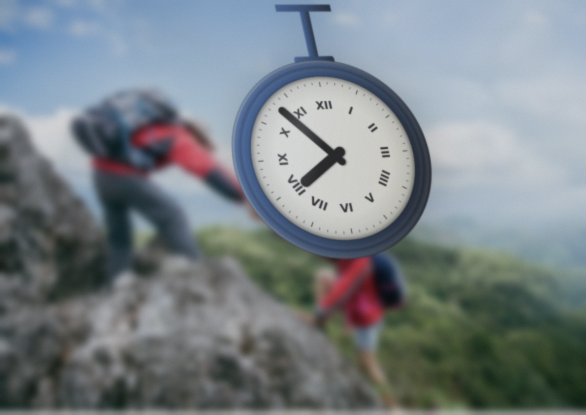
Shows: 7,53
